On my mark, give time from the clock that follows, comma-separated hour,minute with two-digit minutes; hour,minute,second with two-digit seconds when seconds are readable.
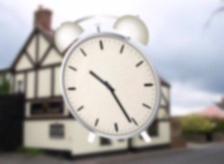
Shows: 10,26
